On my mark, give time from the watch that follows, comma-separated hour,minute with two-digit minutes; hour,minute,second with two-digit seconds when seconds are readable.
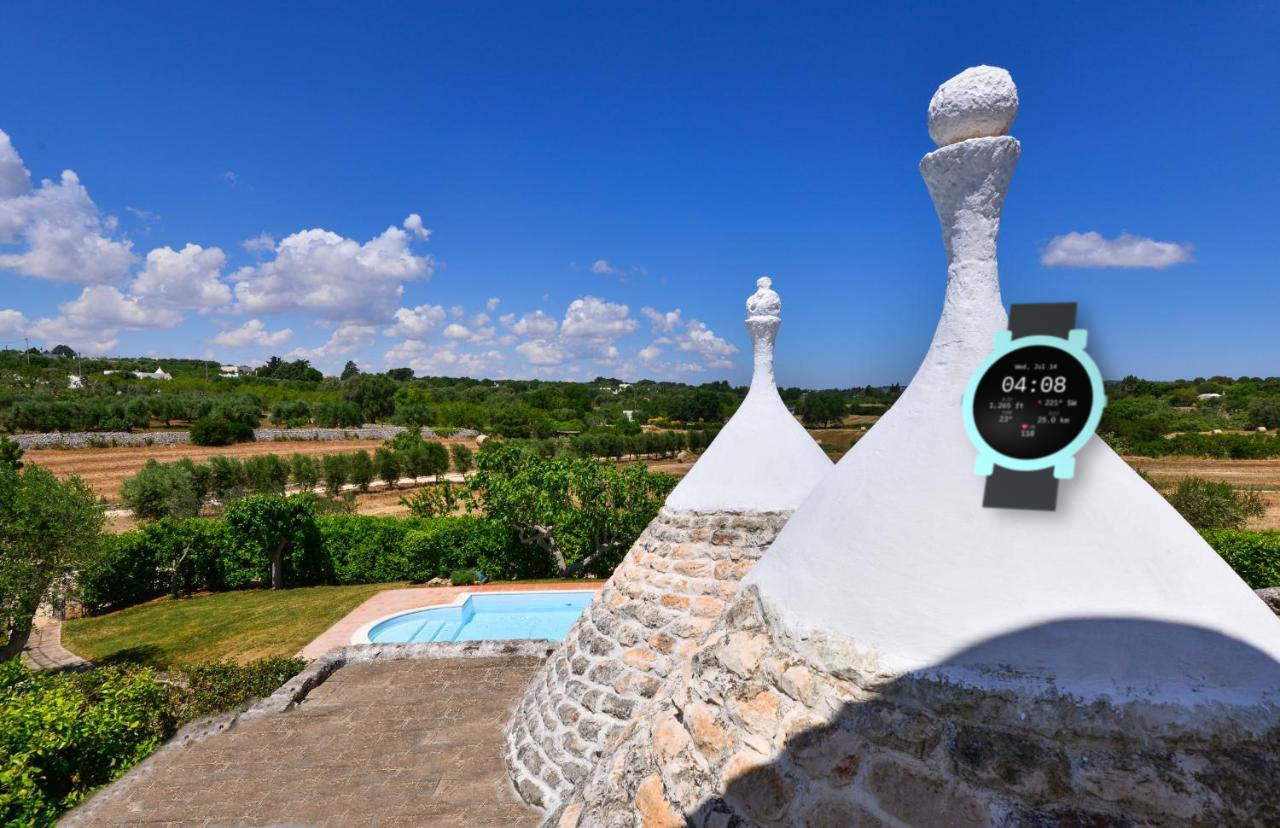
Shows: 4,08
